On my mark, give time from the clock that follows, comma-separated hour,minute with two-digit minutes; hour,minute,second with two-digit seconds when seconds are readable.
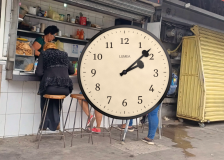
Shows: 2,08
